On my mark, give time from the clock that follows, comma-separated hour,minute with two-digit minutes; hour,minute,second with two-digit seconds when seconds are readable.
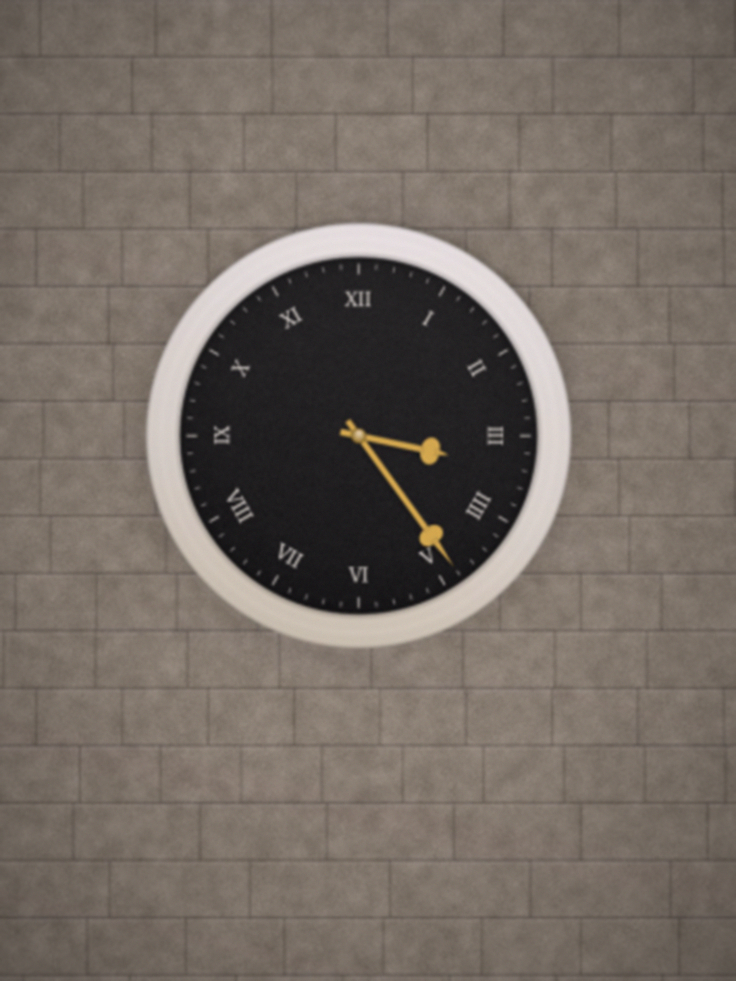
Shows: 3,24
